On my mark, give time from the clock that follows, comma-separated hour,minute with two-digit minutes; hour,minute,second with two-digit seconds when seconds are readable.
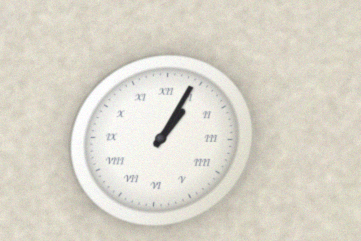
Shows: 1,04
